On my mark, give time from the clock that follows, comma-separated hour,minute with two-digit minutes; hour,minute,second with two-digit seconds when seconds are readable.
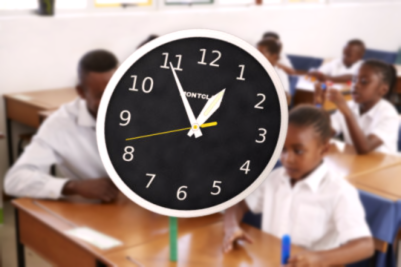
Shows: 12,54,42
